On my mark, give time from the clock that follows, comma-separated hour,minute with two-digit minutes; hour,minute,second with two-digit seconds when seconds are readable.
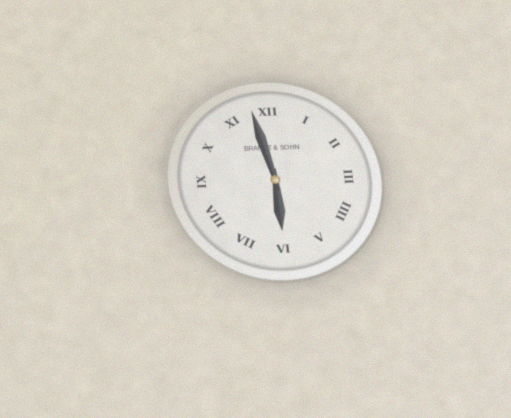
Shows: 5,58
